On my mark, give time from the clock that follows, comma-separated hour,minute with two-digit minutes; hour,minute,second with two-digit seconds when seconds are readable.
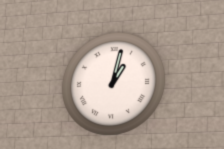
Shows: 1,02
